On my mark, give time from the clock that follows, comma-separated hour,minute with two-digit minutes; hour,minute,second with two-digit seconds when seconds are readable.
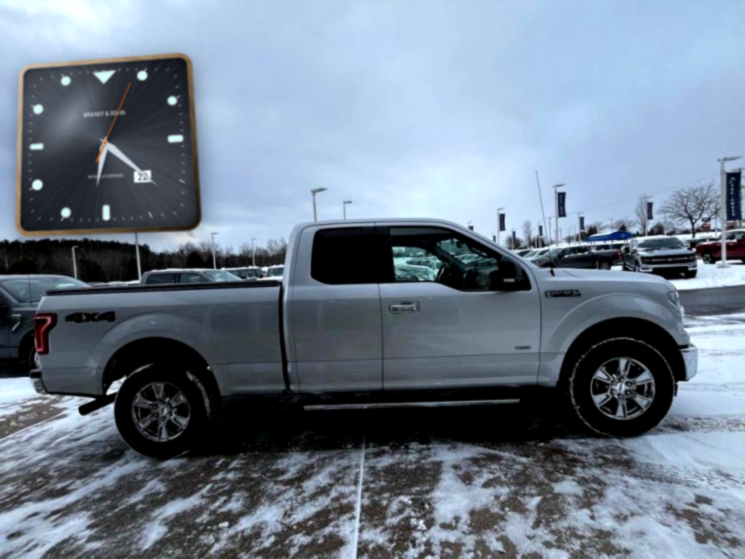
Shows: 6,22,04
